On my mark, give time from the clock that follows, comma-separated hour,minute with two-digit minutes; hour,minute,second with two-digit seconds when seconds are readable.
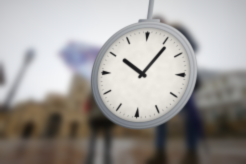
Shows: 10,06
